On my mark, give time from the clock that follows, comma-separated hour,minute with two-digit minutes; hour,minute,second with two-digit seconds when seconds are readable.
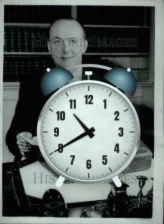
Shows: 10,40
